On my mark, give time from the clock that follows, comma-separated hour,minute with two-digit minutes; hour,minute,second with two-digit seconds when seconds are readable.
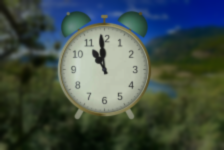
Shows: 10,59
